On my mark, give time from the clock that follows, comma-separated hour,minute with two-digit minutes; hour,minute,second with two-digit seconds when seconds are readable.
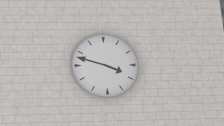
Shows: 3,48
